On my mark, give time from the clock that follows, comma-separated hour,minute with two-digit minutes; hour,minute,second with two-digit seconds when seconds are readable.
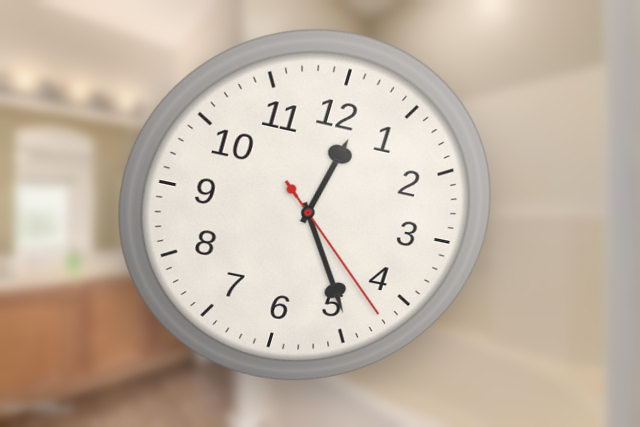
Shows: 12,24,22
